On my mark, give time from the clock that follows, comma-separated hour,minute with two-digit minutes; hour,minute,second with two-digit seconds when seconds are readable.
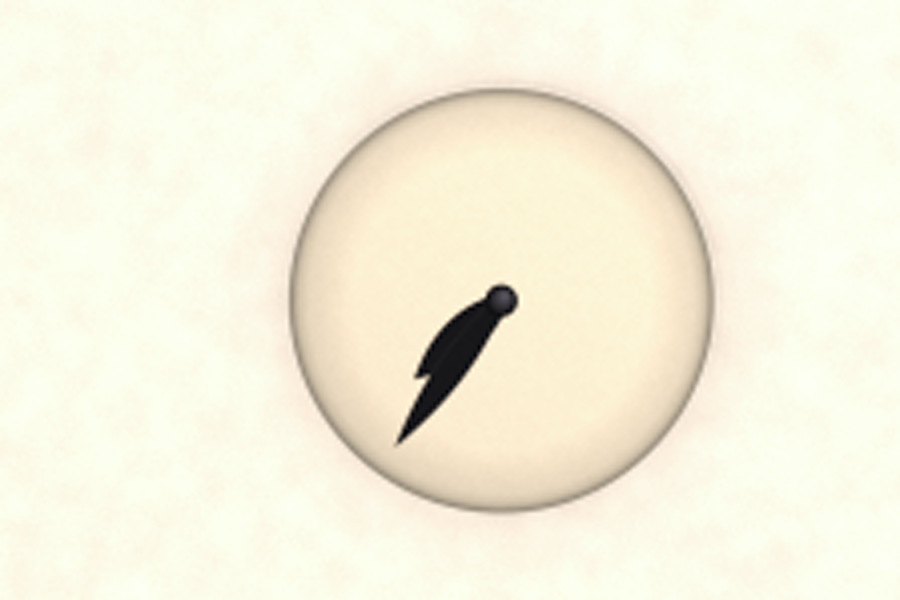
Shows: 7,36
